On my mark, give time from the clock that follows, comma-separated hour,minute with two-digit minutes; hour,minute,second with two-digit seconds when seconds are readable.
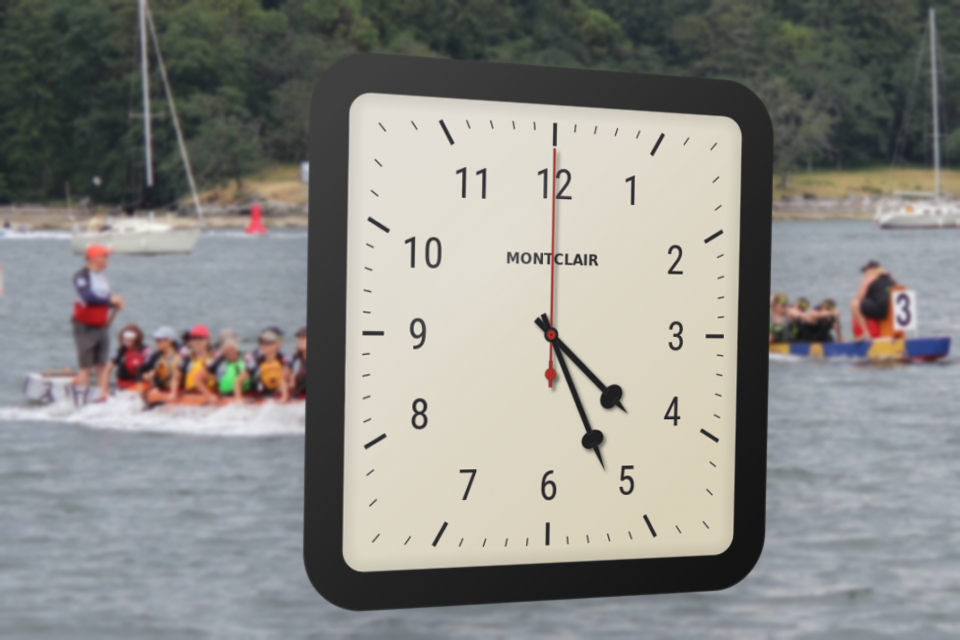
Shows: 4,26,00
